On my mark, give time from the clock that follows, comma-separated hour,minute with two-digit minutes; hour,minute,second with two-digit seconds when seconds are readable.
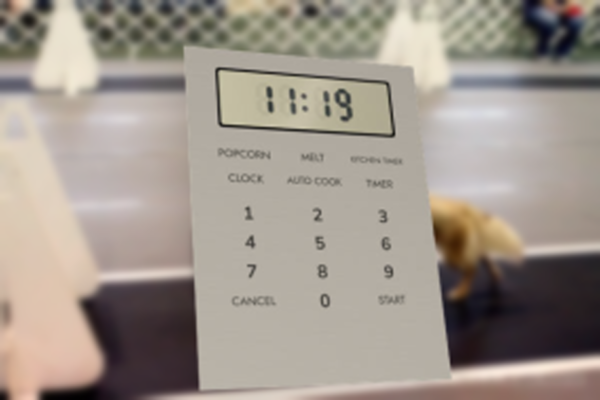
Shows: 11,19
